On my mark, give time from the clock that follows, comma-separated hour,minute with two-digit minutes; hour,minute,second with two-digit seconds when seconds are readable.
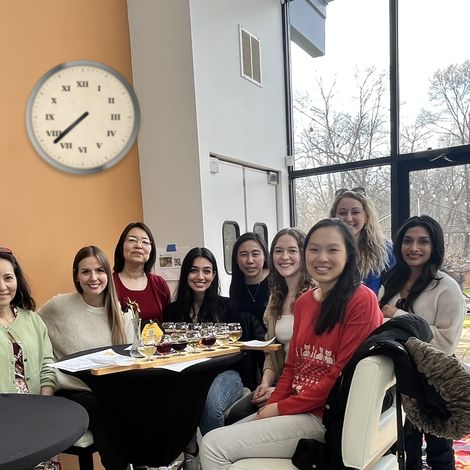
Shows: 7,38
